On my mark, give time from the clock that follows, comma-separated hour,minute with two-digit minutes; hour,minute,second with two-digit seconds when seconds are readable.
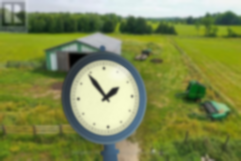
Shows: 1,54
